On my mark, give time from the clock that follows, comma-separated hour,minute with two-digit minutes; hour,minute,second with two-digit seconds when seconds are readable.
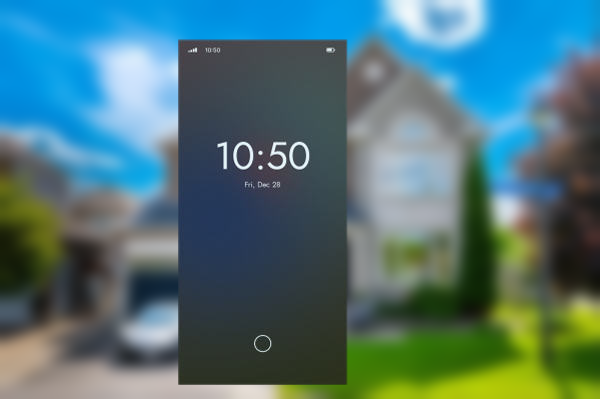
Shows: 10,50
